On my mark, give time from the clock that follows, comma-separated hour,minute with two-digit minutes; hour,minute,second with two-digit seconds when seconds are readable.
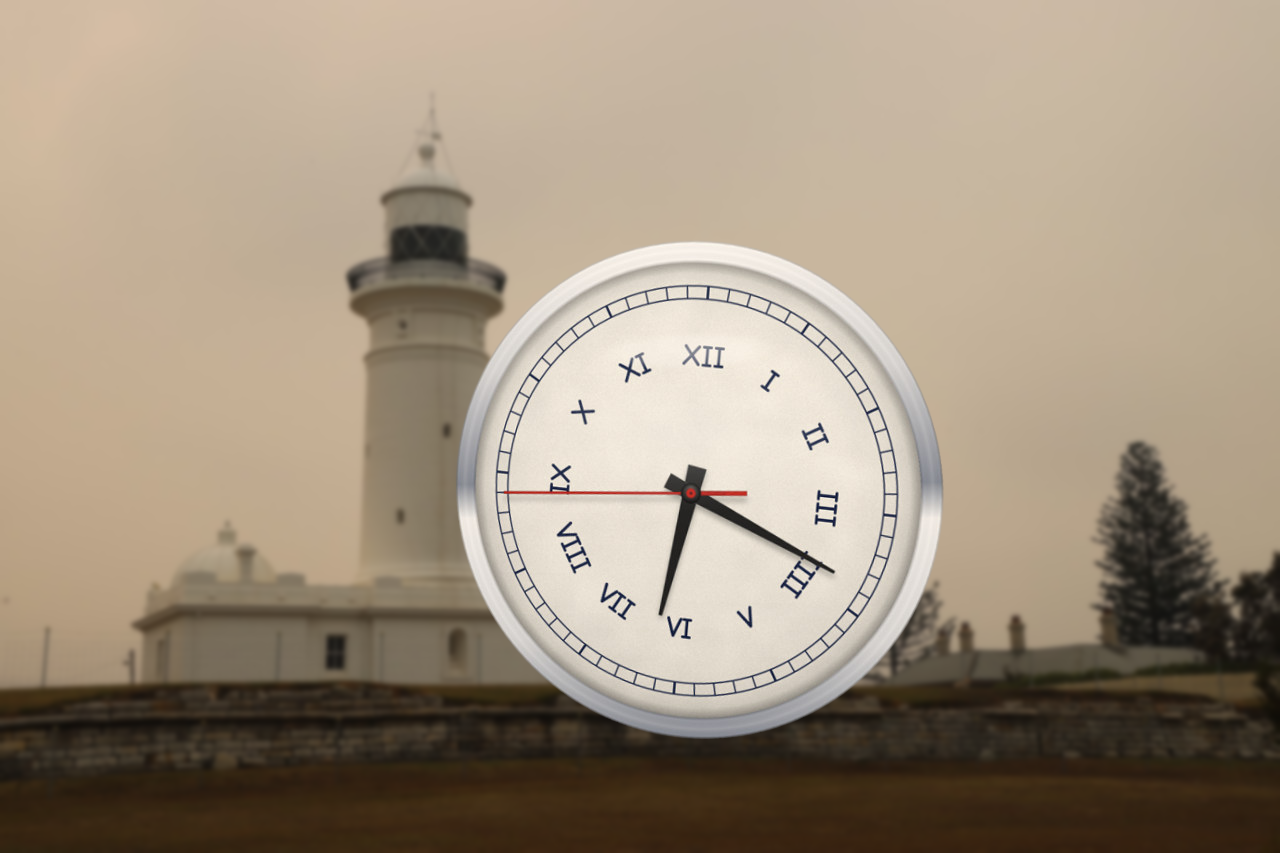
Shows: 6,18,44
